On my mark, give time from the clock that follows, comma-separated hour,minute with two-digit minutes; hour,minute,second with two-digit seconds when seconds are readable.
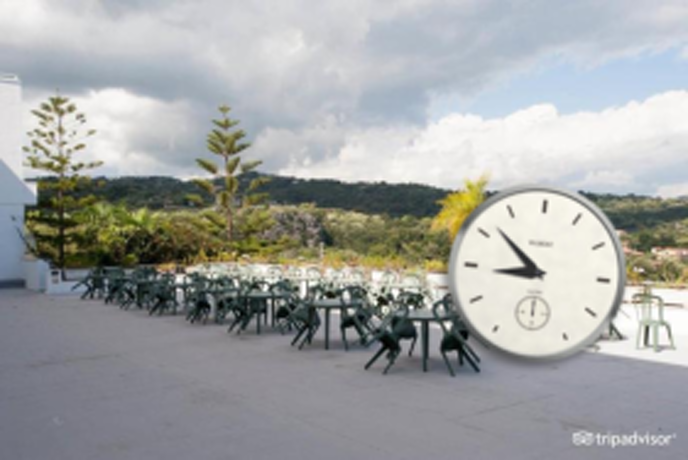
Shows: 8,52
